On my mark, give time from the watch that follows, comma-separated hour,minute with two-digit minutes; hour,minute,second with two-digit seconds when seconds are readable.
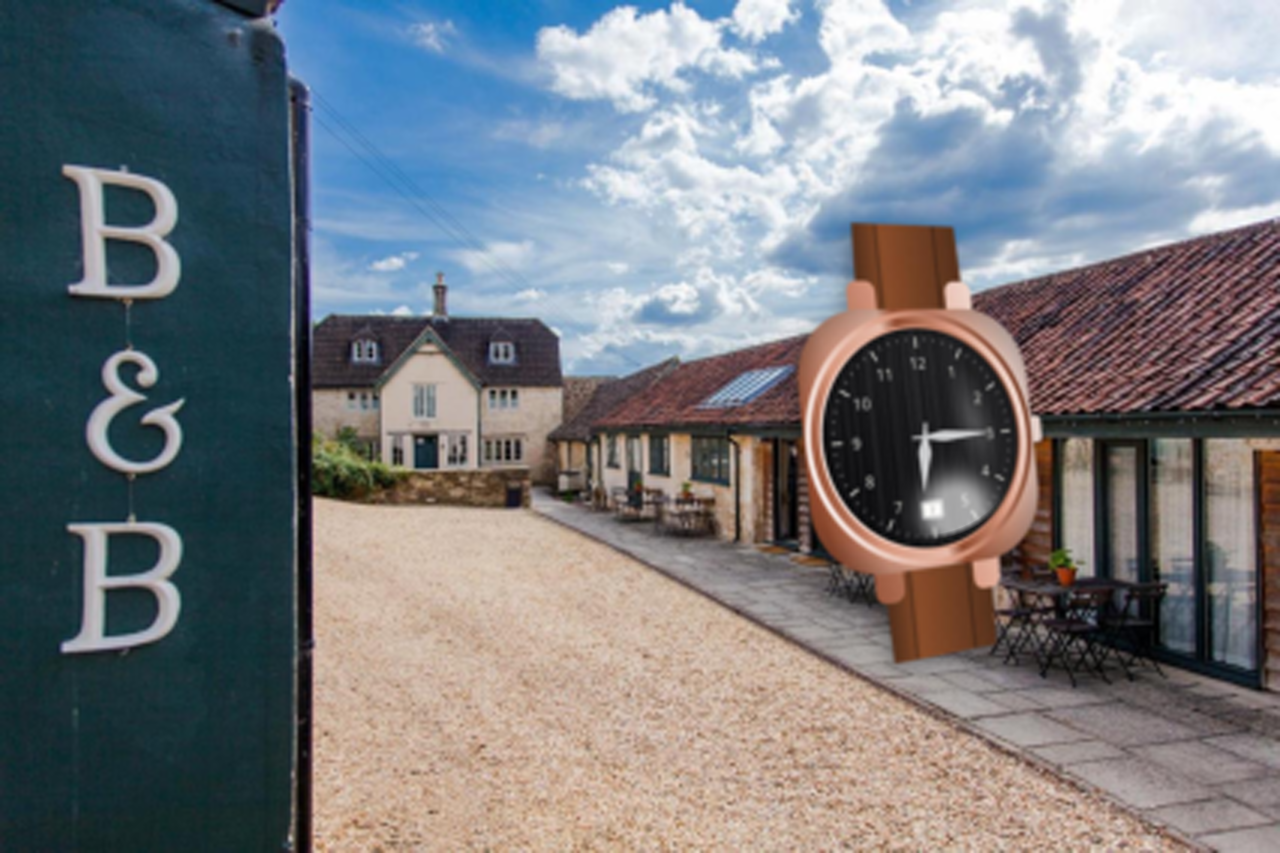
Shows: 6,15
